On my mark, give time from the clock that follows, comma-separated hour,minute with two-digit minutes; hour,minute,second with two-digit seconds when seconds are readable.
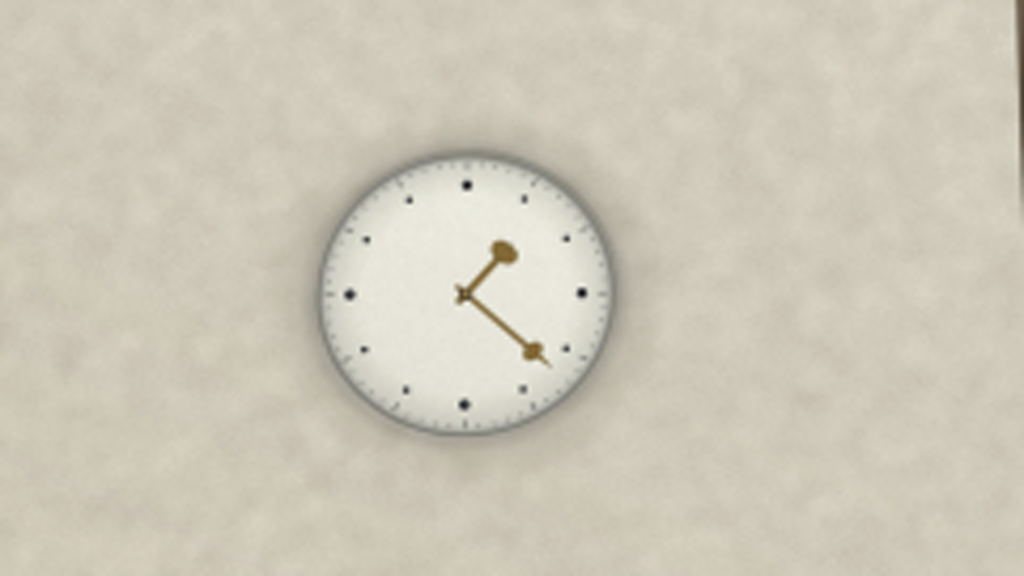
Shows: 1,22
